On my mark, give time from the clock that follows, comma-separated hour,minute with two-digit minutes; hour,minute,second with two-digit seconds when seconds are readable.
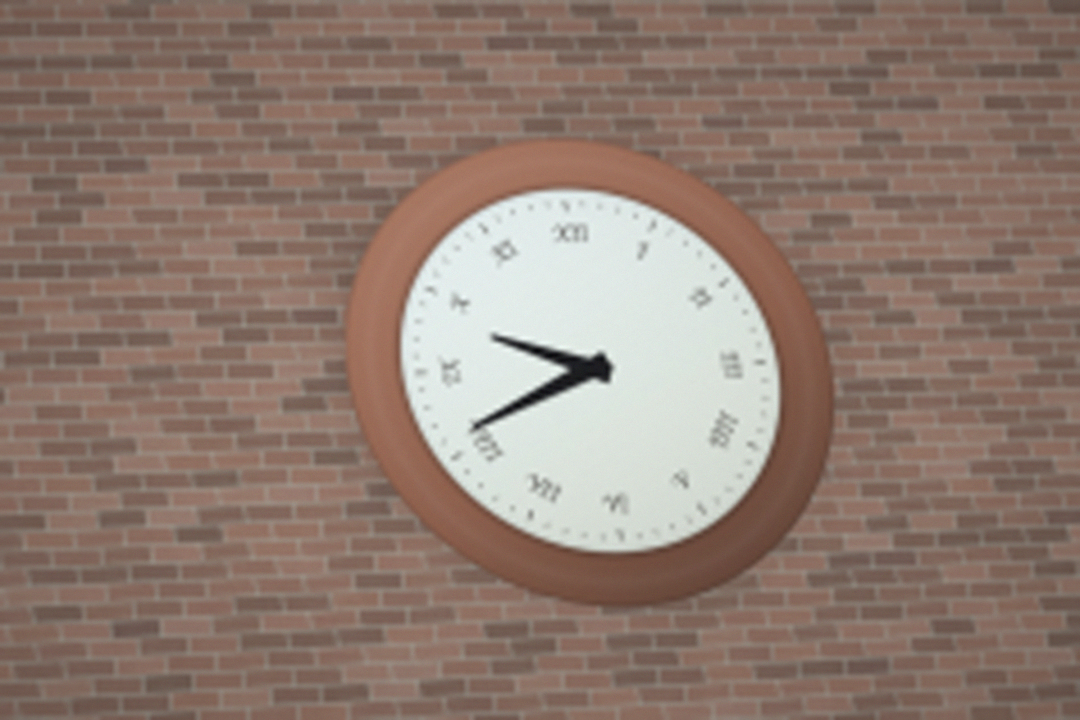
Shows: 9,41
